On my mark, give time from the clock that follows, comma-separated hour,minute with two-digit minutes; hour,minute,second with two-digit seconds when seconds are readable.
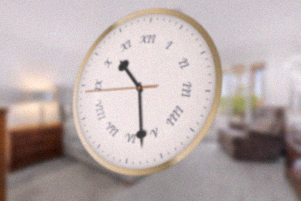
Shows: 10,27,44
